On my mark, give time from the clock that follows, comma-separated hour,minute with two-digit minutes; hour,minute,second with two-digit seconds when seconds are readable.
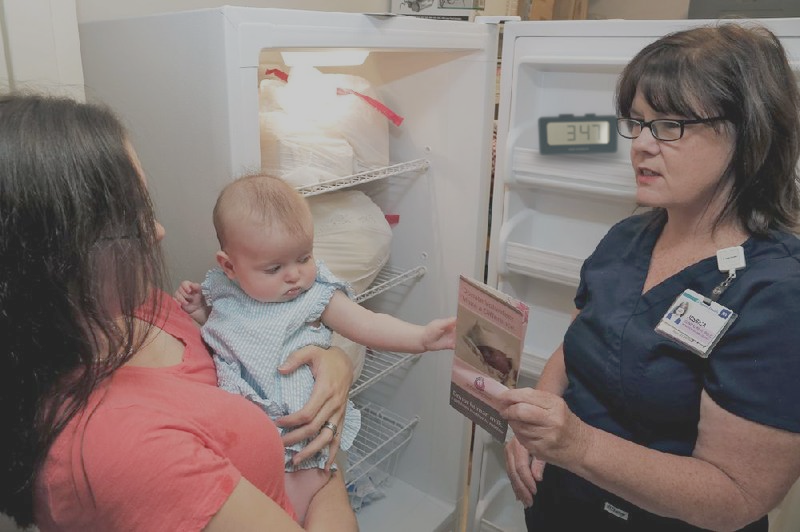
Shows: 3,47
